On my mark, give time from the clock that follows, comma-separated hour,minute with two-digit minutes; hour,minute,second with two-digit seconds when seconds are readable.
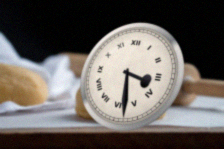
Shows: 3,28
